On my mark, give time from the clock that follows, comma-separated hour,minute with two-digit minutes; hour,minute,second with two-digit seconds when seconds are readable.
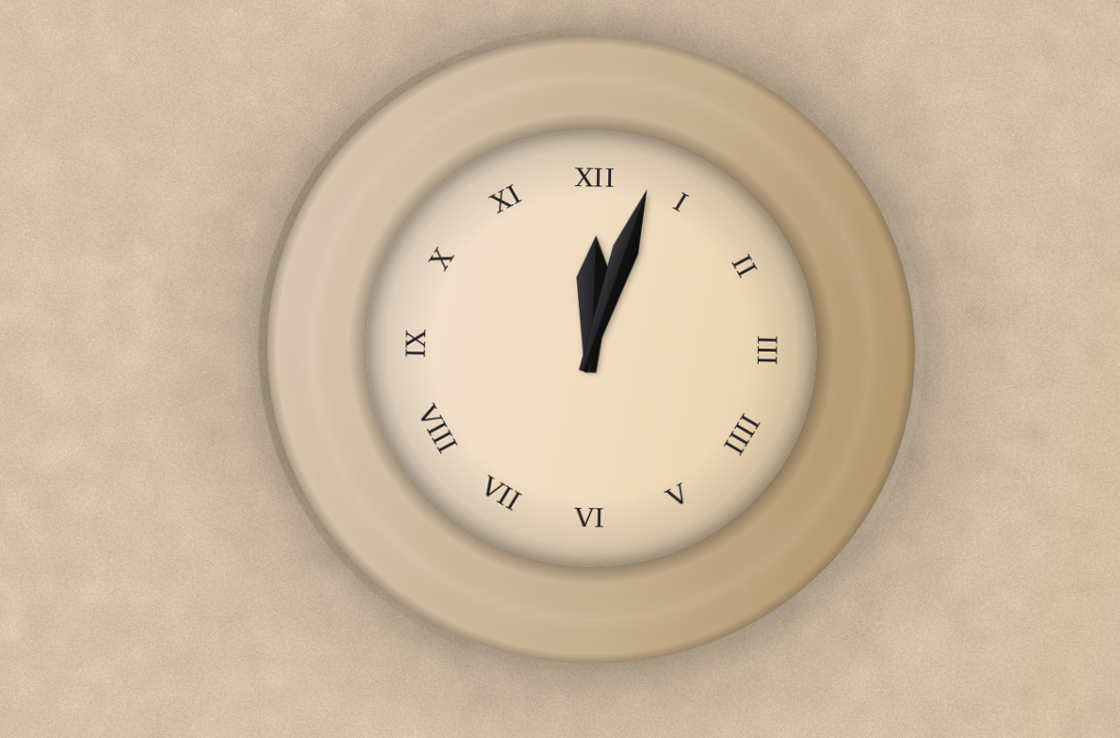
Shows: 12,03
